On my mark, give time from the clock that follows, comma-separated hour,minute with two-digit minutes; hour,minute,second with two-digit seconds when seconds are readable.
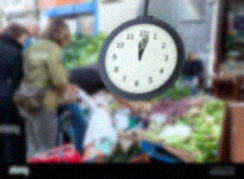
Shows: 12,02
